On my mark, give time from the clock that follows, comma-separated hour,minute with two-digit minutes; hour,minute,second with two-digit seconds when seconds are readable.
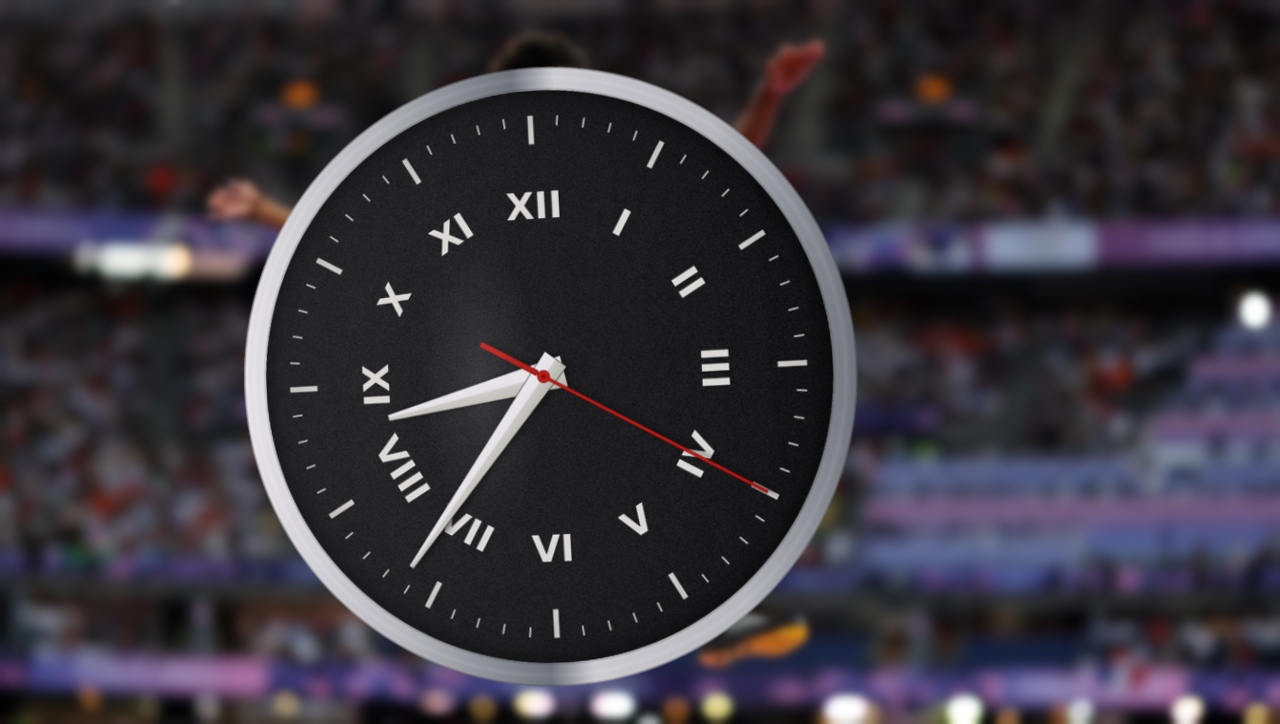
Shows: 8,36,20
